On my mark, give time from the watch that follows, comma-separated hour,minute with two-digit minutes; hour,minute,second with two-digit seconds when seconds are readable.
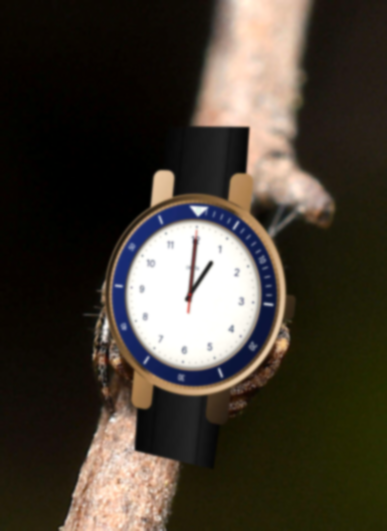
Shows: 1,00,00
